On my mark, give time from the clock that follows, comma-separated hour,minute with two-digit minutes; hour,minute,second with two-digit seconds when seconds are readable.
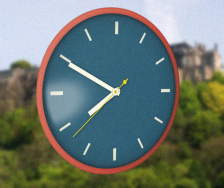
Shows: 7,49,38
